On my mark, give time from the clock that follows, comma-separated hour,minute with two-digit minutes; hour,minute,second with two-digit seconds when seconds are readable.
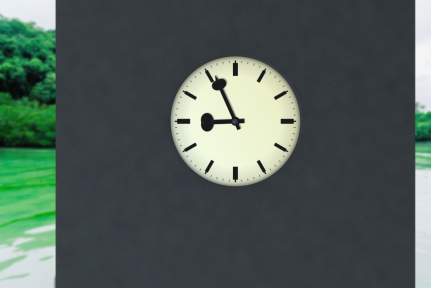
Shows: 8,56
